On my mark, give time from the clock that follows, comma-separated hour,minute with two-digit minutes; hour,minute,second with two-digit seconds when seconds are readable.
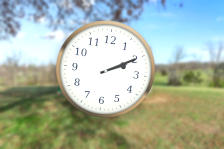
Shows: 2,10
